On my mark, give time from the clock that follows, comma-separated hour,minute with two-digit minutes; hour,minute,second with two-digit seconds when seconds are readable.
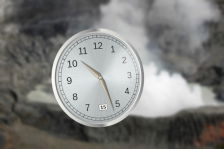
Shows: 10,27
